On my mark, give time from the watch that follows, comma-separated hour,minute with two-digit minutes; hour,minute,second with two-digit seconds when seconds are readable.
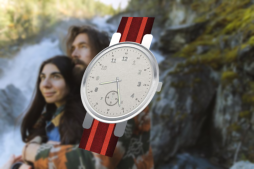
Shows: 8,26
